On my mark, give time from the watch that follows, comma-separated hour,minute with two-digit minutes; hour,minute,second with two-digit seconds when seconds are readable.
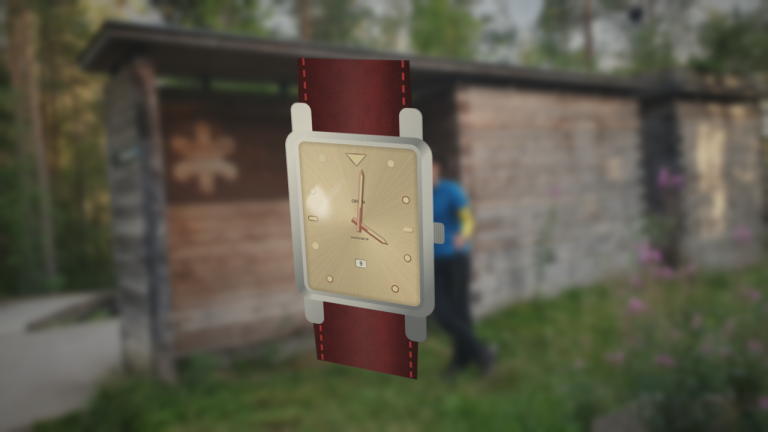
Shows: 4,01
